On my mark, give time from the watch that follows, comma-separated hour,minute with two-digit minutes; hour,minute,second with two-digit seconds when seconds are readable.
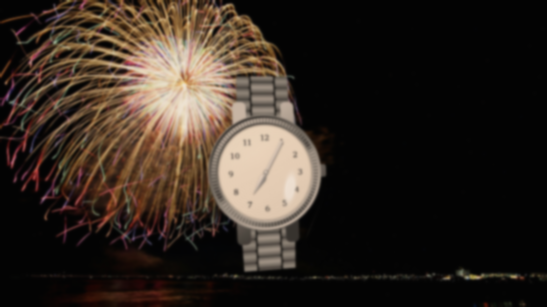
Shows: 7,05
